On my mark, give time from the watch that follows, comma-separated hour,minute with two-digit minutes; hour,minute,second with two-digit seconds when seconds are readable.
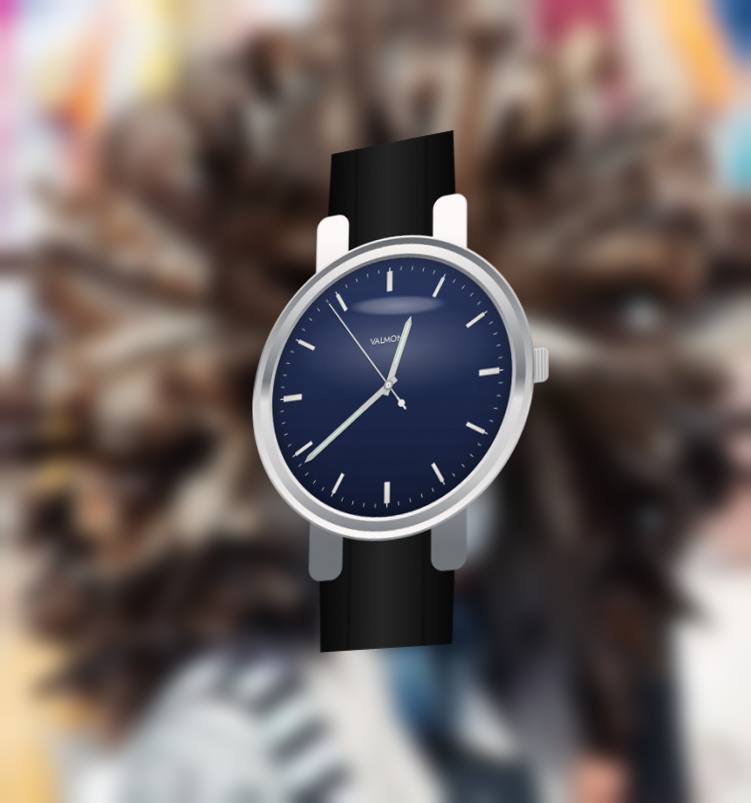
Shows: 12,38,54
